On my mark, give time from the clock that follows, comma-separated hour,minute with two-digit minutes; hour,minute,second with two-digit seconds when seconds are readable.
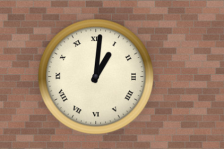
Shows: 1,01
